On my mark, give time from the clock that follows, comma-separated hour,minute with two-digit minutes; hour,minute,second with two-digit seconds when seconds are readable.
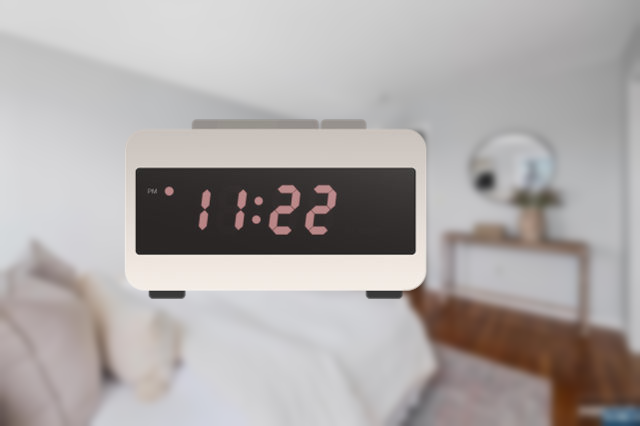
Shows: 11,22
